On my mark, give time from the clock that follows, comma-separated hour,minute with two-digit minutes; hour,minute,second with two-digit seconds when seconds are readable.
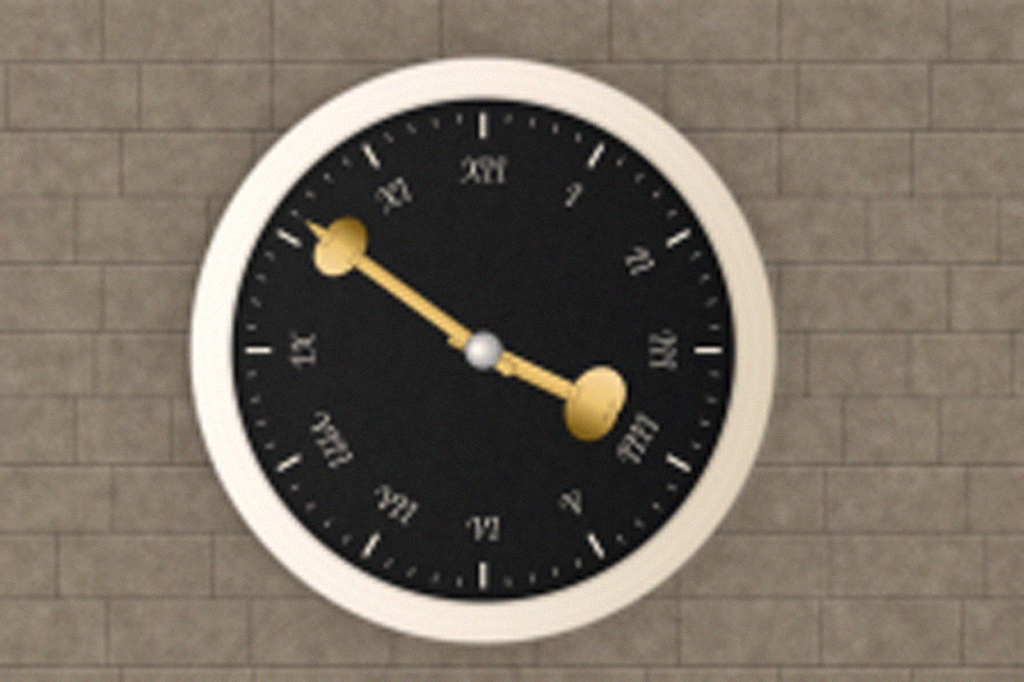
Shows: 3,51
